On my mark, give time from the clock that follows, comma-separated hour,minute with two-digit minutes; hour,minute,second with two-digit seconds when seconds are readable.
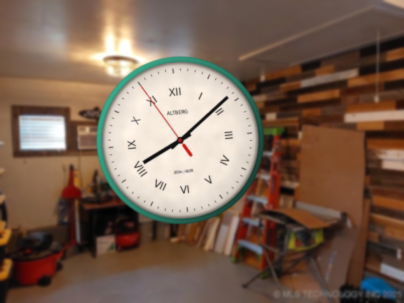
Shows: 8,08,55
